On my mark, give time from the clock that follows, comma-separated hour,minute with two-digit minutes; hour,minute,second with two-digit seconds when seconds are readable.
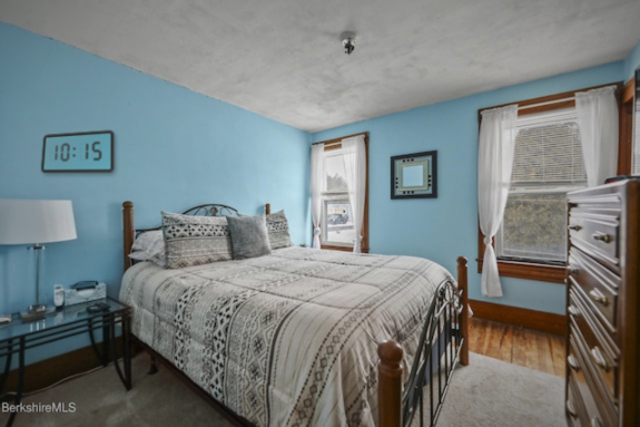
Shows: 10,15
